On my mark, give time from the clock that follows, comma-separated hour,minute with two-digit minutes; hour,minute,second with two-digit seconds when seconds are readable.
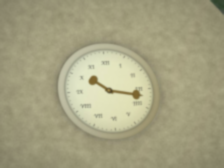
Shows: 10,17
